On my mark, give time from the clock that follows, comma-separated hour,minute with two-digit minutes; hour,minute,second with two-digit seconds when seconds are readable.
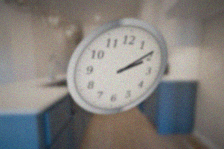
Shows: 2,09
